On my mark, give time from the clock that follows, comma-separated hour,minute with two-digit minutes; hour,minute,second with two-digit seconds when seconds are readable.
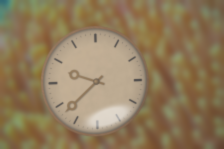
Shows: 9,38
